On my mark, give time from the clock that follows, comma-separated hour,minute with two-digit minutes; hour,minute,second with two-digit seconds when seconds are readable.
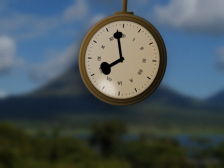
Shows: 7,58
